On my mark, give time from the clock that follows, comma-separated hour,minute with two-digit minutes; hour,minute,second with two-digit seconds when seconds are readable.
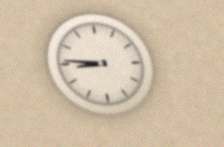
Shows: 8,46
